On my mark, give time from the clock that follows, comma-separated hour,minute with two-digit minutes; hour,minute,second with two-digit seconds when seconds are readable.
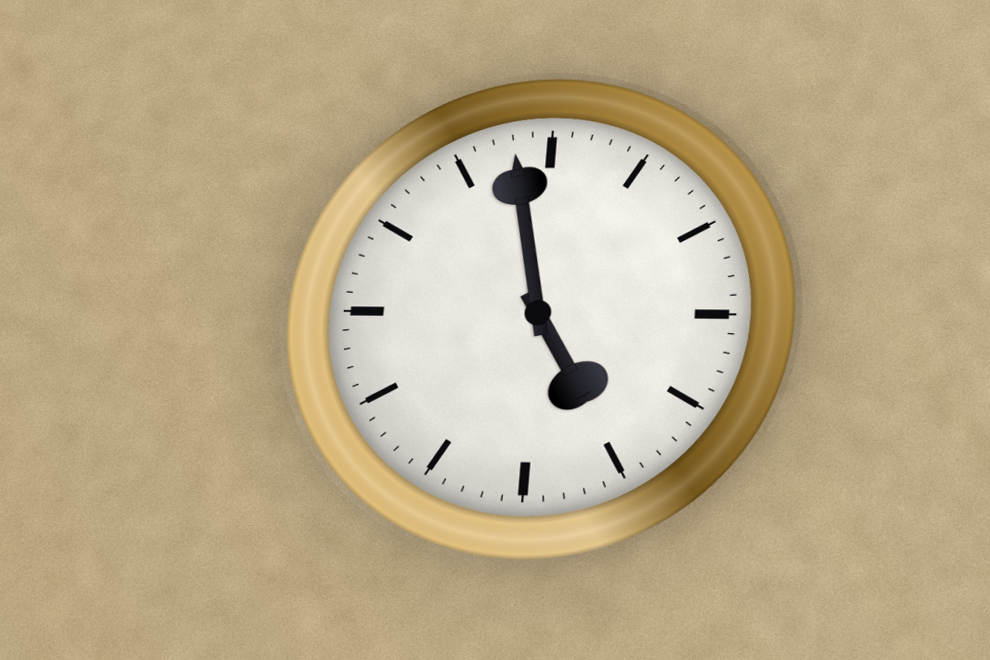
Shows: 4,58
